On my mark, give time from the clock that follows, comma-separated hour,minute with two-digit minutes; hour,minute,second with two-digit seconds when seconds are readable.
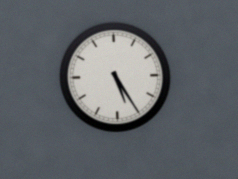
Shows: 5,25
